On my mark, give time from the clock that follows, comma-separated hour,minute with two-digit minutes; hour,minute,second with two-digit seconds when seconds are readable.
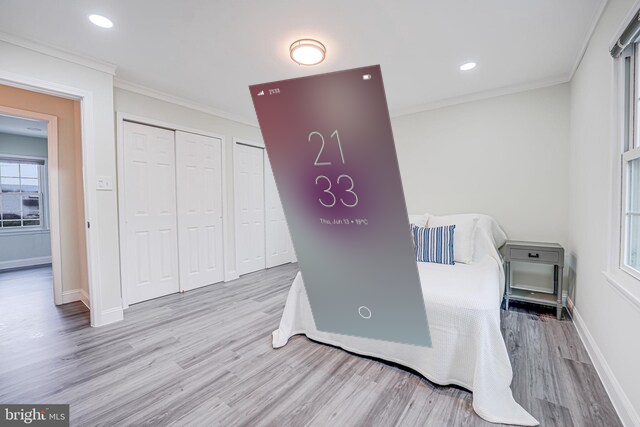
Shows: 21,33
